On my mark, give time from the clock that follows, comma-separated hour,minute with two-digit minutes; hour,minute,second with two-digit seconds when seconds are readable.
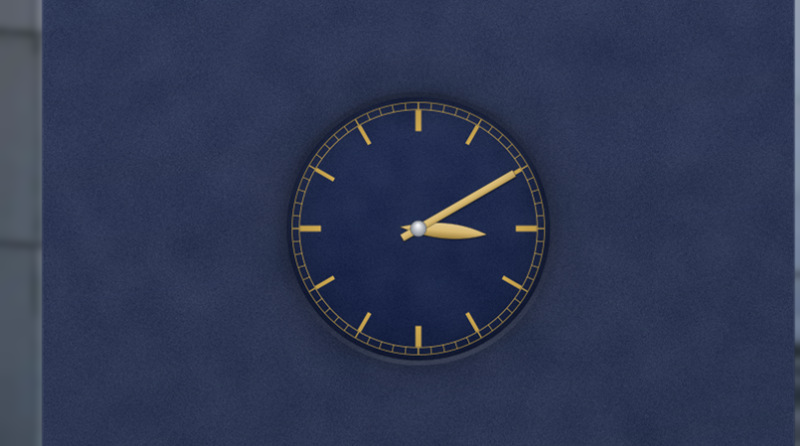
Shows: 3,10
